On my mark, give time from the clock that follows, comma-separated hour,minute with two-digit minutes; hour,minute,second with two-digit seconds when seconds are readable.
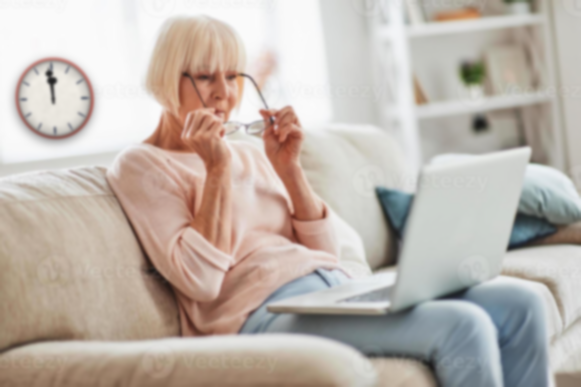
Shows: 11,59
